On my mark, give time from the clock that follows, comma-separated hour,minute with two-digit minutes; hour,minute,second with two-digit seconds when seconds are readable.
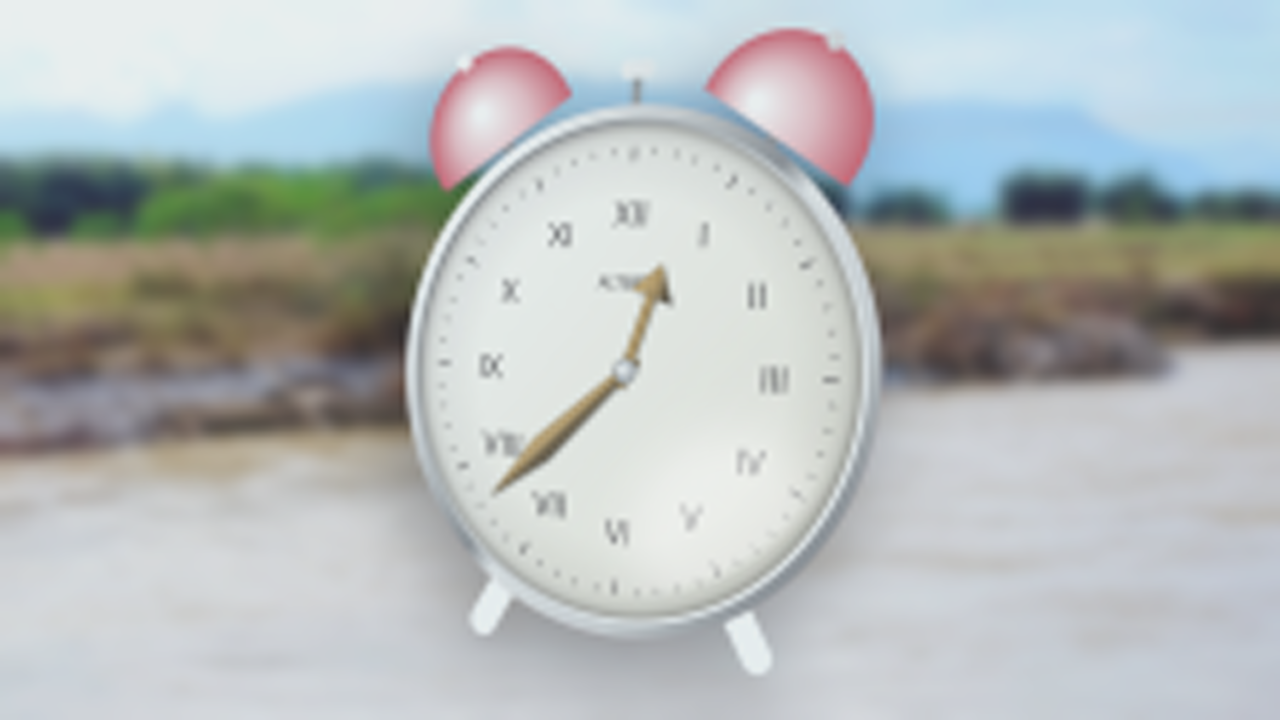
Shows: 12,38
